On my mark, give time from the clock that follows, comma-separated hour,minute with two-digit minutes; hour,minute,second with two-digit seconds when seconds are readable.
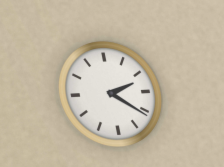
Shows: 2,21
